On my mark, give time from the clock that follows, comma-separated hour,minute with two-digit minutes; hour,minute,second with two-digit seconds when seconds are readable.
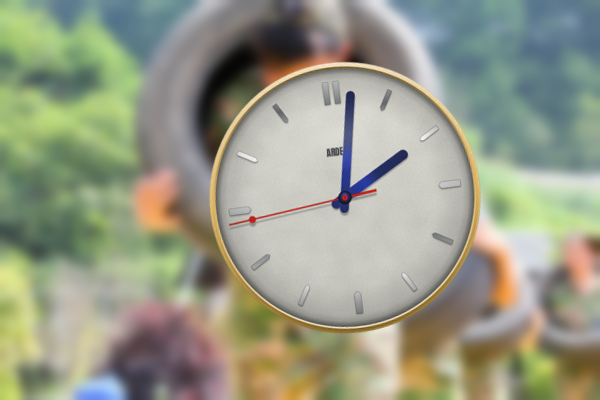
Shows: 2,01,44
